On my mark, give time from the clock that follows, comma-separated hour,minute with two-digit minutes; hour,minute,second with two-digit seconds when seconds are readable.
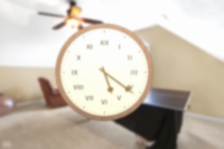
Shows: 5,21
